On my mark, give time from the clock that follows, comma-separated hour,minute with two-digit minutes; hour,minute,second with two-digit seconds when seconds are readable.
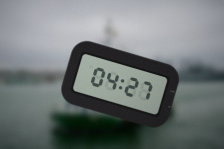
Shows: 4,27
